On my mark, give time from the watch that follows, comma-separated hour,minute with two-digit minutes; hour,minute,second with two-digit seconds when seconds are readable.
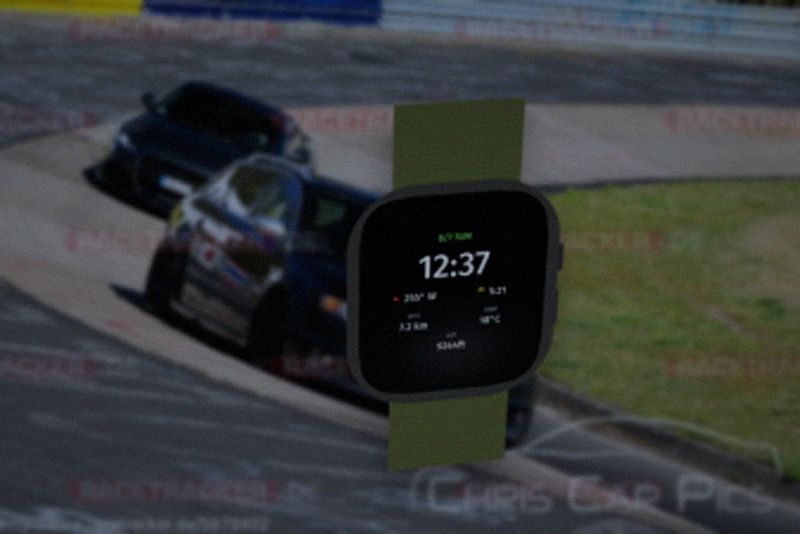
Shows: 12,37
